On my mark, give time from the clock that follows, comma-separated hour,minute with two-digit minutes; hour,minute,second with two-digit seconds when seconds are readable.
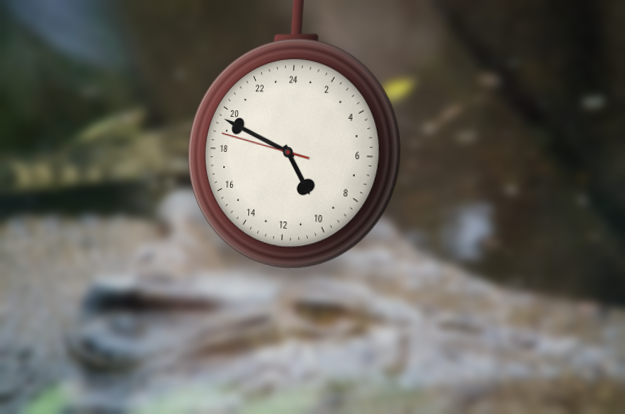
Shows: 9,48,47
